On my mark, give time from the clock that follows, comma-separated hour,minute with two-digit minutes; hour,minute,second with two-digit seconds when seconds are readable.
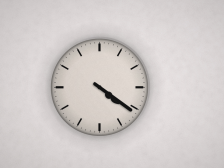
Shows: 4,21
